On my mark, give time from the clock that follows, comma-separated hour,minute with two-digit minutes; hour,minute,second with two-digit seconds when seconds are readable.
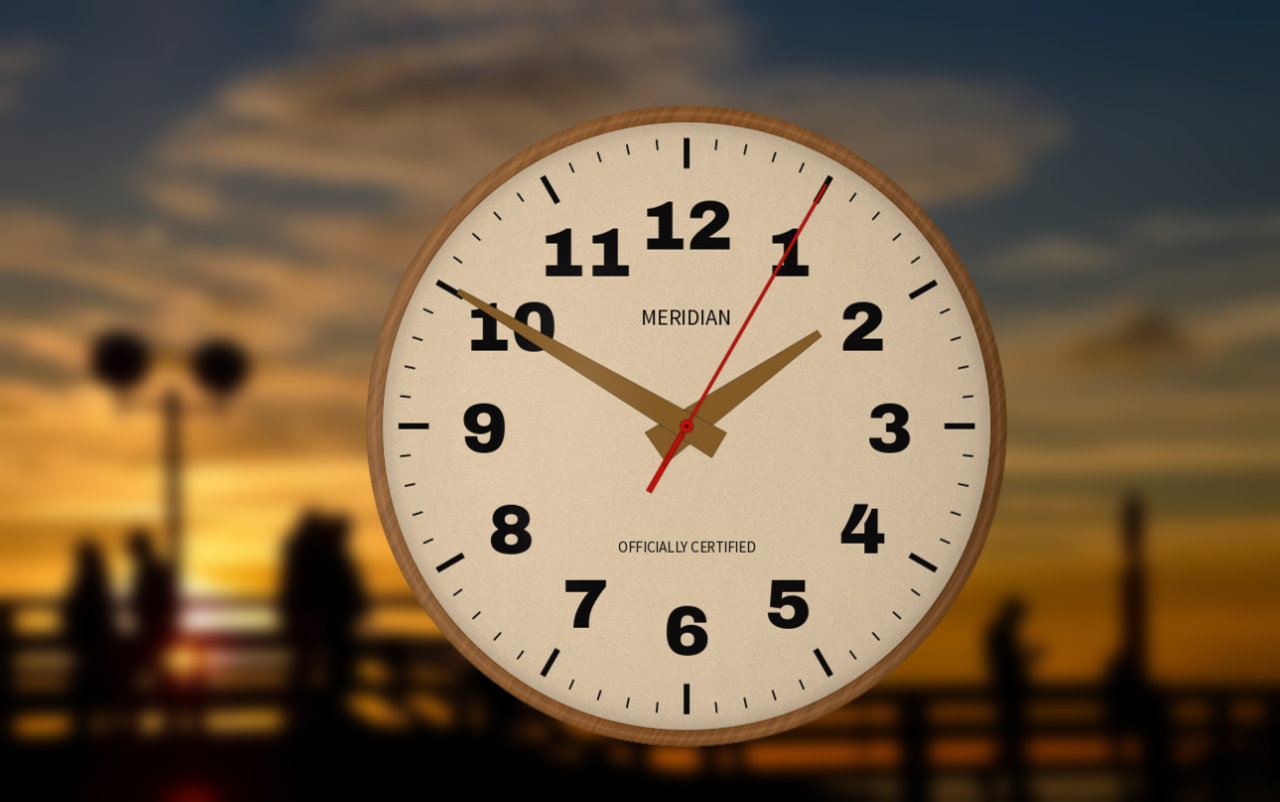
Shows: 1,50,05
